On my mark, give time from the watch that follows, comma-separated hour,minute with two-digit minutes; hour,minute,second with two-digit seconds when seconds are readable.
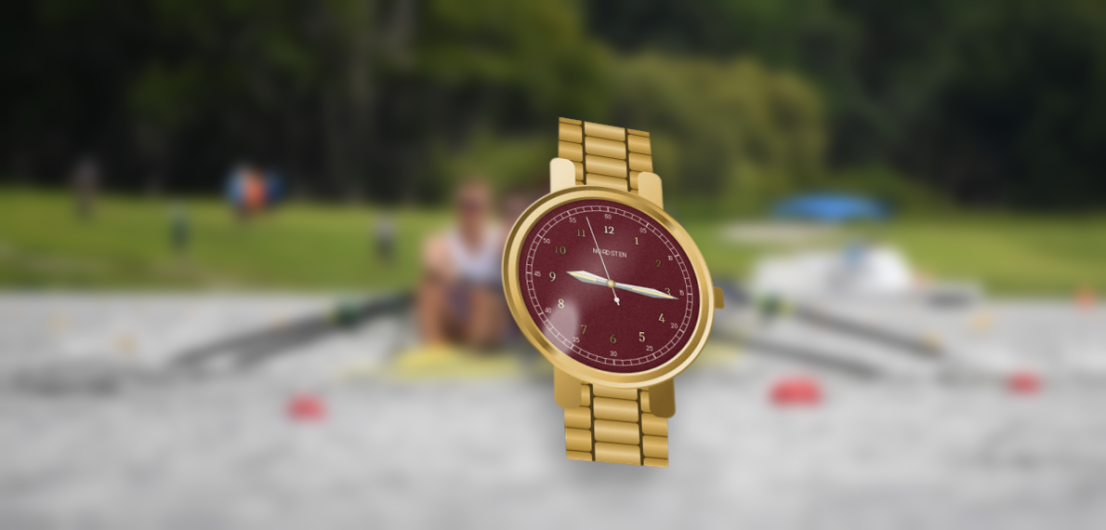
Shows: 9,15,57
